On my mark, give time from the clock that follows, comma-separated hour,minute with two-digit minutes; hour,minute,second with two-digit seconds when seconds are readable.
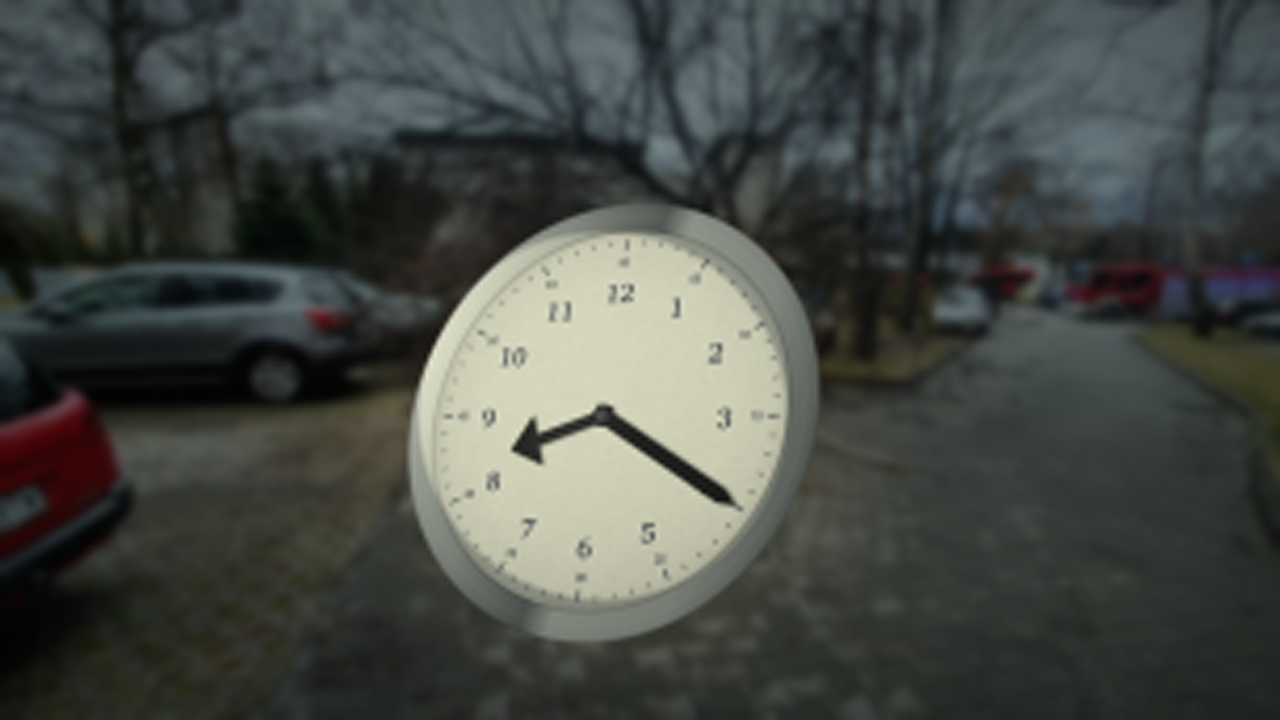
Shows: 8,20
